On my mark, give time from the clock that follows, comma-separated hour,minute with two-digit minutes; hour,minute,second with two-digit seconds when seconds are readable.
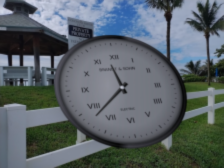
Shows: 11,38
